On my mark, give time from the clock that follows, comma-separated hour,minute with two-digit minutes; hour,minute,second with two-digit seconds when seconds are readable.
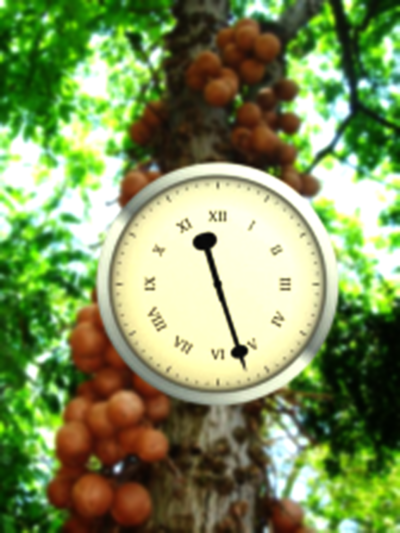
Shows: 11,27
